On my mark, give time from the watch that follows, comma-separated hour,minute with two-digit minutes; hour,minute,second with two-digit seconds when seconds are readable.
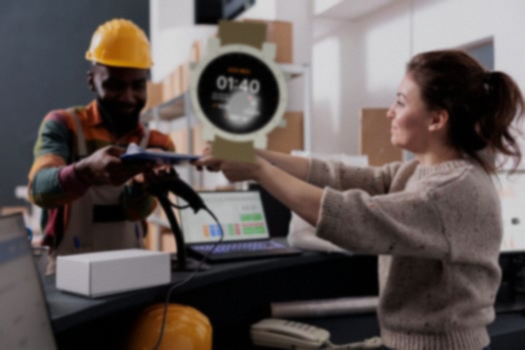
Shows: 1,40
